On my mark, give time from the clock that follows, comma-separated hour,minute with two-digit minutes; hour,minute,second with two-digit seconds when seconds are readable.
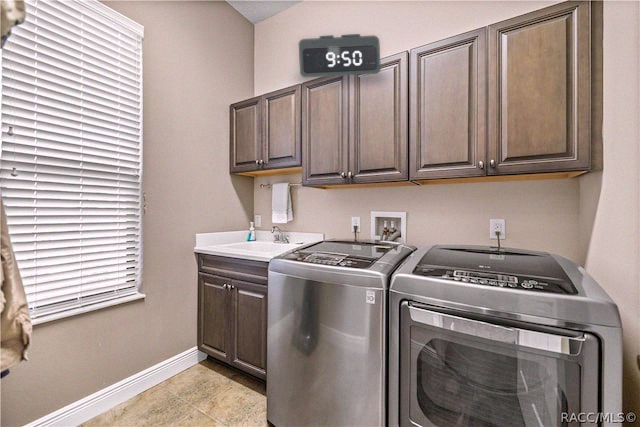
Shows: 9,50
